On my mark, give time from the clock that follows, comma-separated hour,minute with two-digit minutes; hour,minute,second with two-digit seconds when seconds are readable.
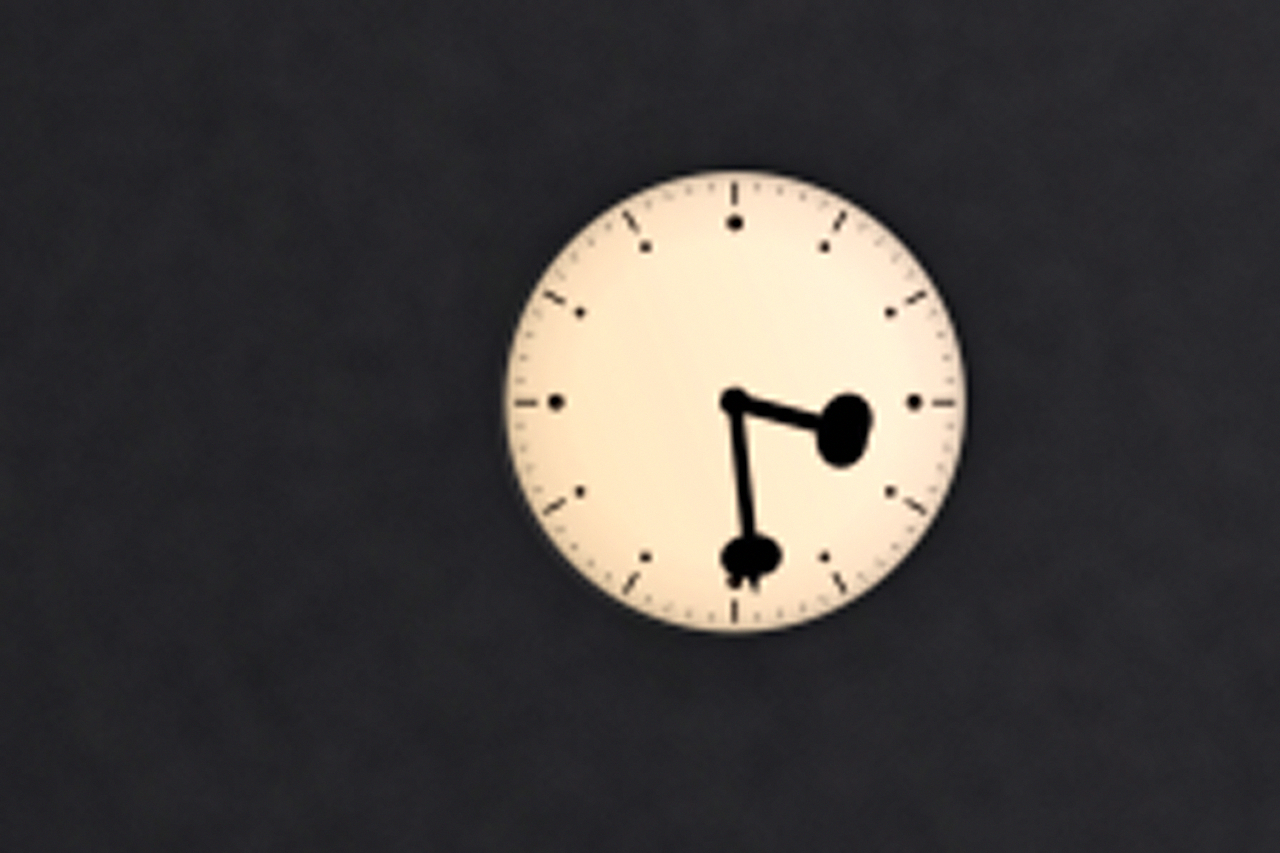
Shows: 3,29
